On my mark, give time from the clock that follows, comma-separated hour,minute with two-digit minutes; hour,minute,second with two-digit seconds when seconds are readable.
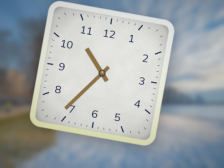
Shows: 10,36
